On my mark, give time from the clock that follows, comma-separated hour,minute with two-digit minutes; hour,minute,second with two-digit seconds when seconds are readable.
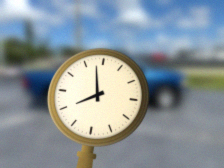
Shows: 7,58
